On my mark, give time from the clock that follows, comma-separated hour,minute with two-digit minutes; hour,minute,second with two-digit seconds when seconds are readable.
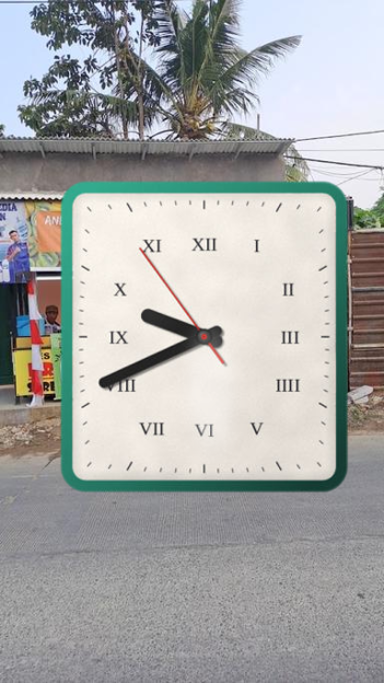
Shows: 9,40,54
